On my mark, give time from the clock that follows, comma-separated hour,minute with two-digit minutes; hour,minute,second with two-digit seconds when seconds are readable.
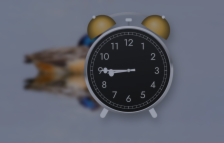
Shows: 8,45
